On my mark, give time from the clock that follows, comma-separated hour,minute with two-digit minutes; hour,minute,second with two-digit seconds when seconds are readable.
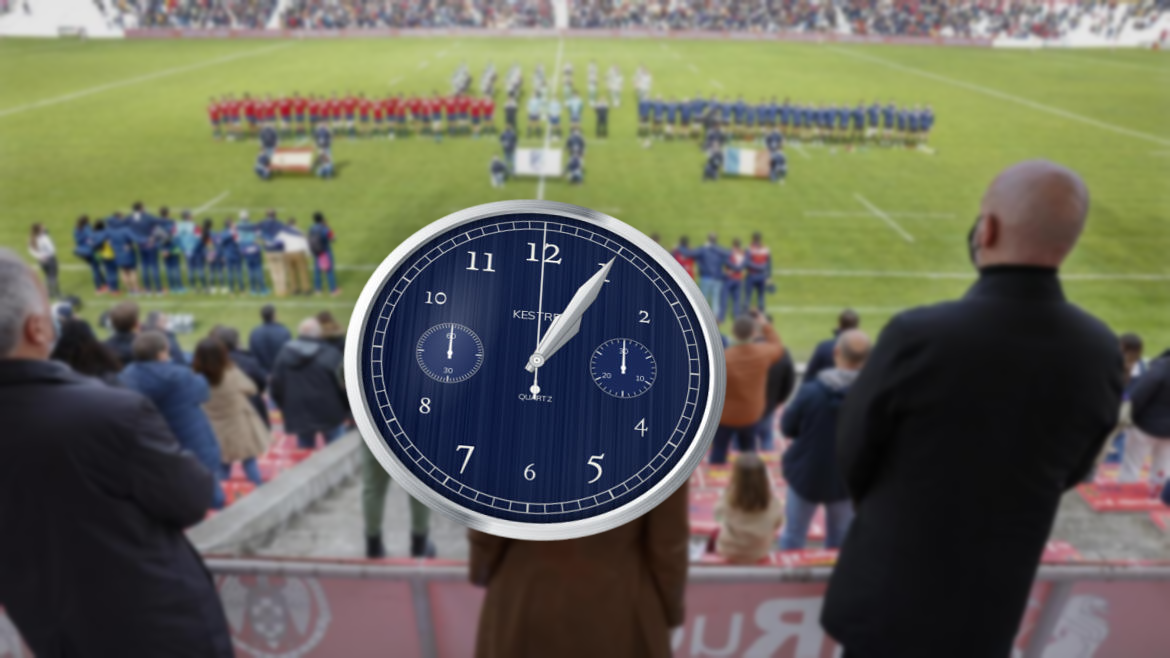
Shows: 1,05
